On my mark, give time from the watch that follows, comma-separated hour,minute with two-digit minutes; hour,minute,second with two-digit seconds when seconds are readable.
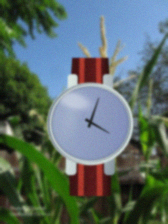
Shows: 4,03
